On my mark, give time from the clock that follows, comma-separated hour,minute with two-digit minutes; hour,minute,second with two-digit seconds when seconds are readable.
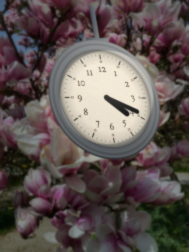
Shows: 4,19
